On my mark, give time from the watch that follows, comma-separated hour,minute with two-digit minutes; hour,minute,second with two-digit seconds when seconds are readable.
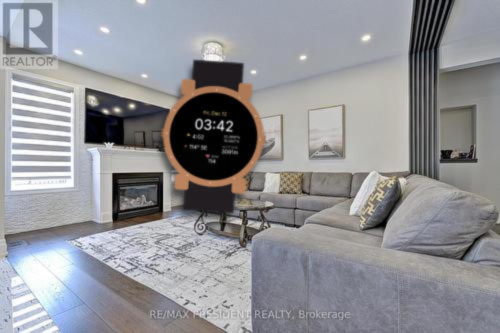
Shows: 3,42
